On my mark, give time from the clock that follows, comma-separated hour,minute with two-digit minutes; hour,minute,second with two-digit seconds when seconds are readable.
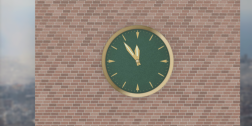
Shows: 11,54
